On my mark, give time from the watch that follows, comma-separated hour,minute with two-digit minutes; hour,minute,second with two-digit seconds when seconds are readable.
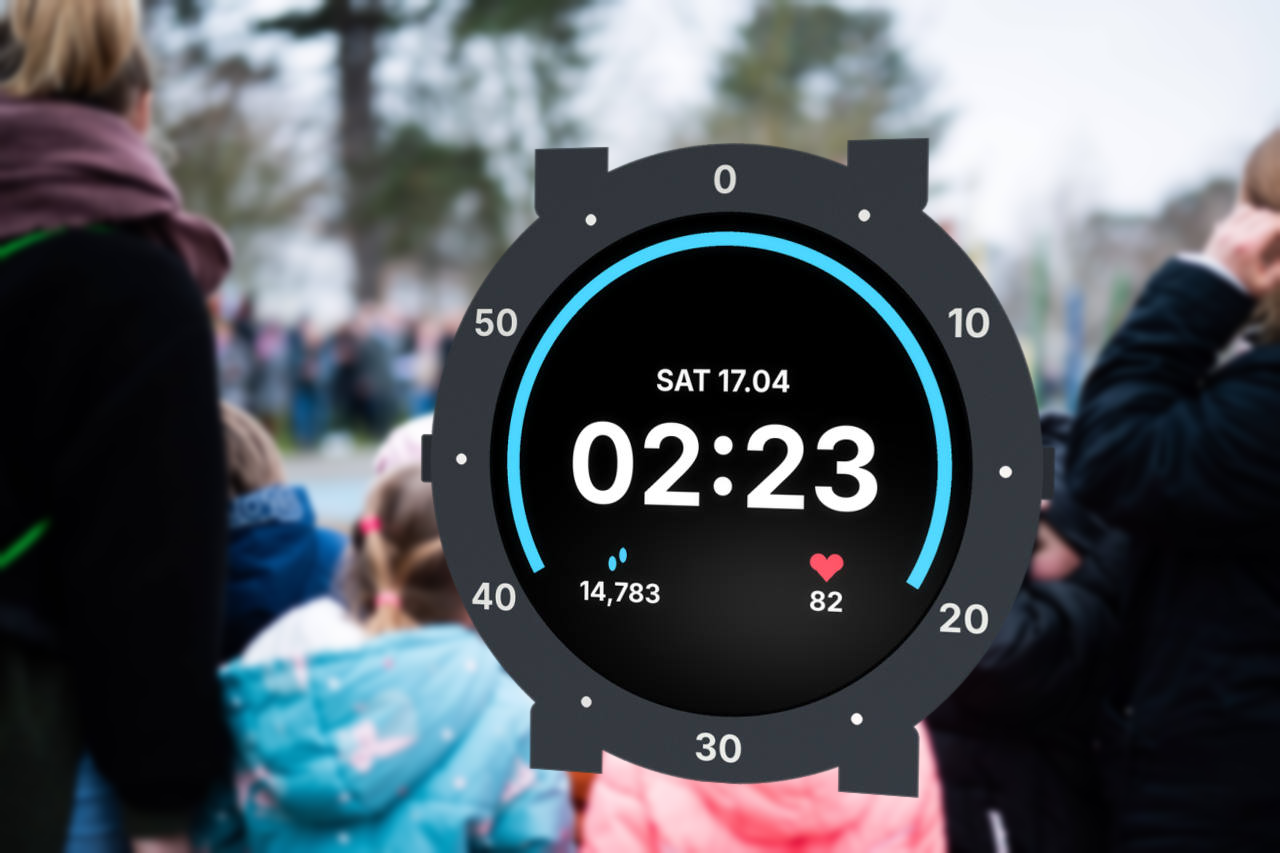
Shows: 2,23
